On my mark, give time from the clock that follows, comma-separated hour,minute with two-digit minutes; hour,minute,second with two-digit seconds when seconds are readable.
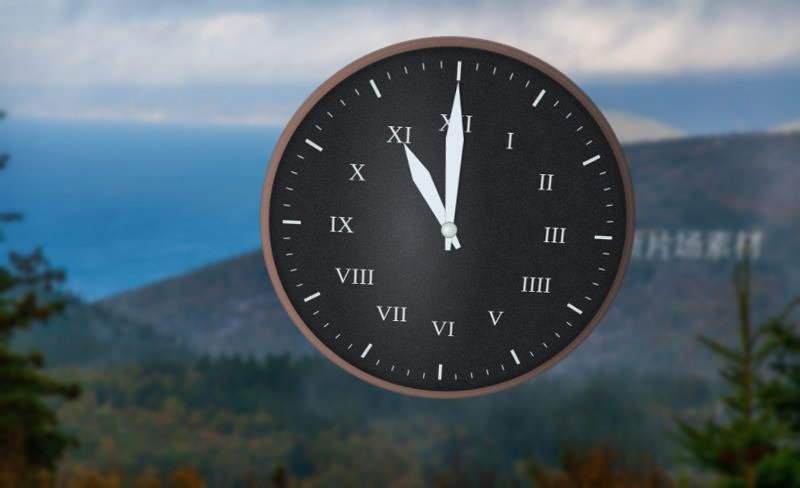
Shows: 11,00
